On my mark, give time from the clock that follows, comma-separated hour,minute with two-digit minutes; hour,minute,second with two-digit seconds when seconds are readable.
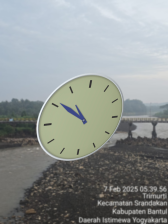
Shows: 10,51
